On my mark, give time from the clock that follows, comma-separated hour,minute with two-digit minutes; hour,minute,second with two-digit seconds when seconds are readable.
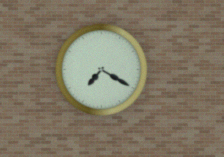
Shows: 7,20
